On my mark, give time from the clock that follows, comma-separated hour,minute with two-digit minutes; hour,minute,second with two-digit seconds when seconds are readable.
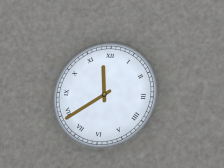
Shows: 11,39
